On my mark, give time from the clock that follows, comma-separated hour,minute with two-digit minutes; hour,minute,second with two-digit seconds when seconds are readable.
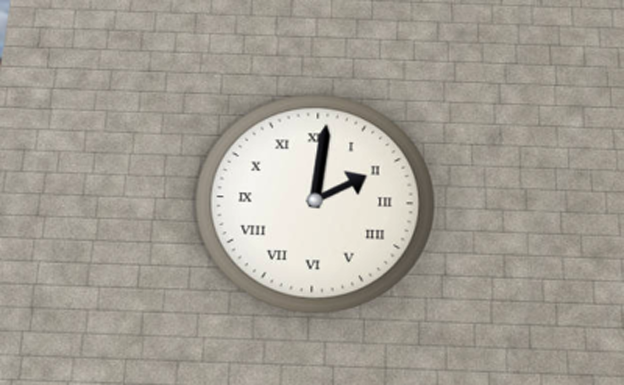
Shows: 2,01
